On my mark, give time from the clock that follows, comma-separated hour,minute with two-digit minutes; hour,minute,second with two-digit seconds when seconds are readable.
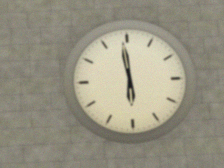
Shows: 5,59
